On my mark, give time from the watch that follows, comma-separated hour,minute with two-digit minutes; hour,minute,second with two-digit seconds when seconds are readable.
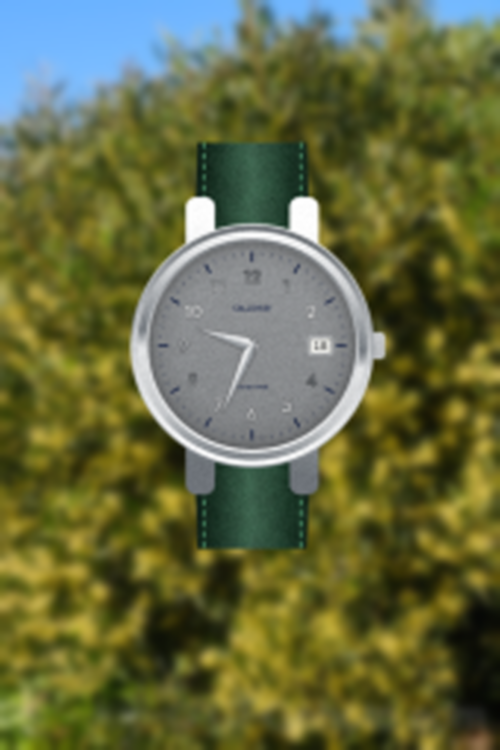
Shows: 9,34
